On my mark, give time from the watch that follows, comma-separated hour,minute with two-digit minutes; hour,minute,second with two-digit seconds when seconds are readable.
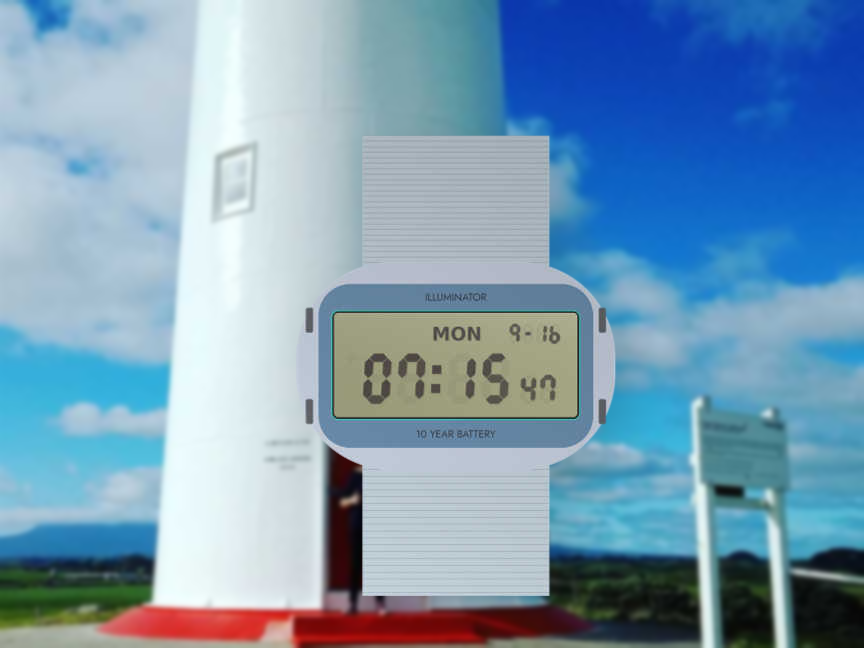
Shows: 7,15,47
